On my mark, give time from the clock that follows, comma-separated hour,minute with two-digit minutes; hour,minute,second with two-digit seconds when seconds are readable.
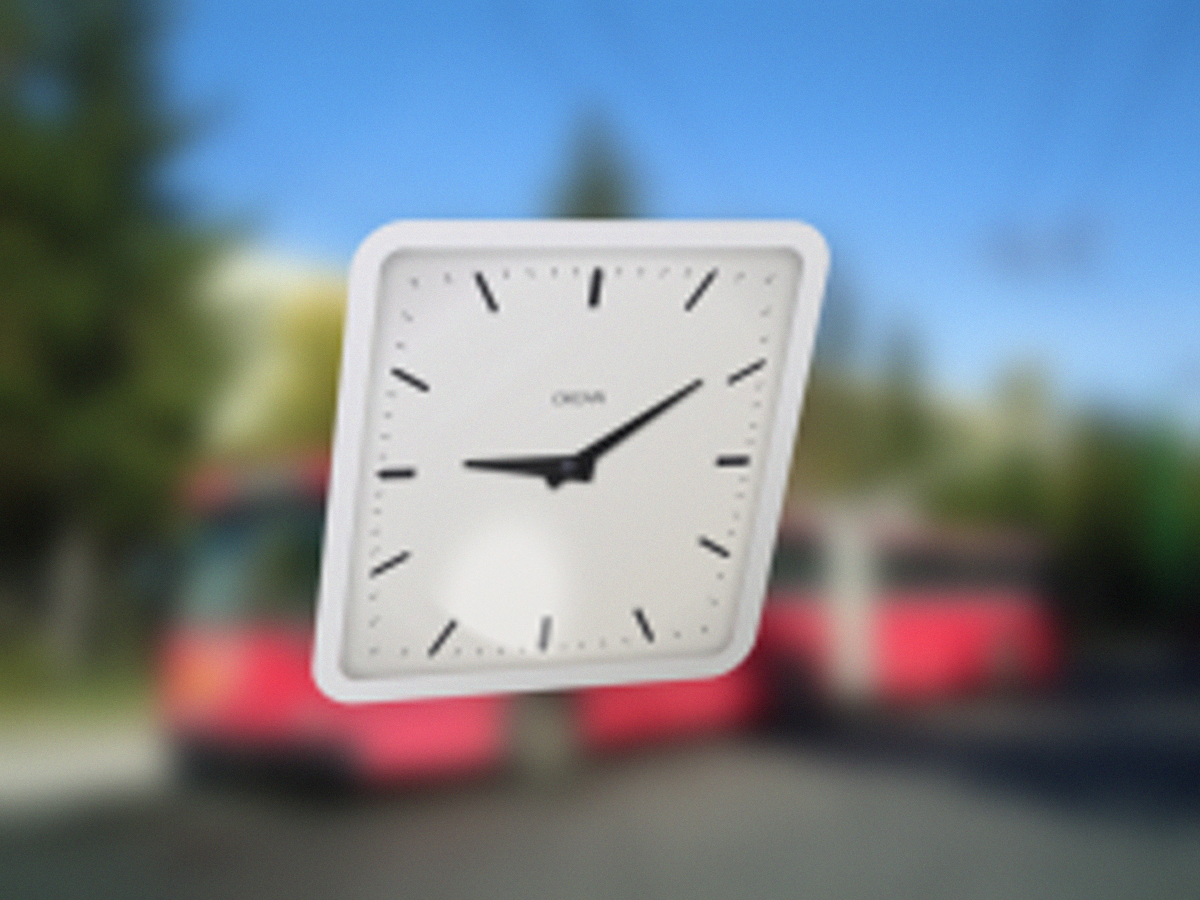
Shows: 9,09
